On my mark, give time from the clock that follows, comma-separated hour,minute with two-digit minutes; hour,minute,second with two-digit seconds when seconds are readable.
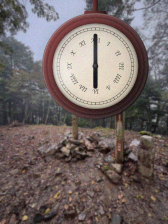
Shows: 6,00
